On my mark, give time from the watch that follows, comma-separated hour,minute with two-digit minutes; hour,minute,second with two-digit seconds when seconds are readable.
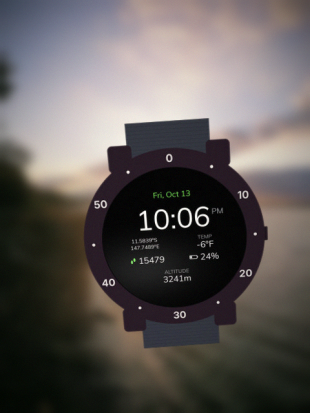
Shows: 10,06
